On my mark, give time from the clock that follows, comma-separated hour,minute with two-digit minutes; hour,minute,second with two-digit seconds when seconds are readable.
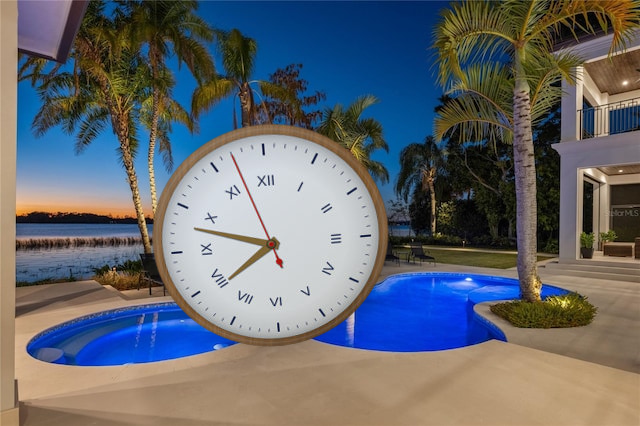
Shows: 7,47,57
